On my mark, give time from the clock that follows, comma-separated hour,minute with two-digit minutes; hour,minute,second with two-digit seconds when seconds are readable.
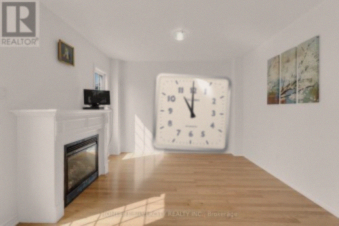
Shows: 11,00
